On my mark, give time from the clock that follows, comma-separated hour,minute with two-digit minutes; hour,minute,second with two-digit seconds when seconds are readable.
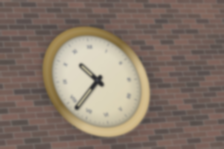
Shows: 10,38
